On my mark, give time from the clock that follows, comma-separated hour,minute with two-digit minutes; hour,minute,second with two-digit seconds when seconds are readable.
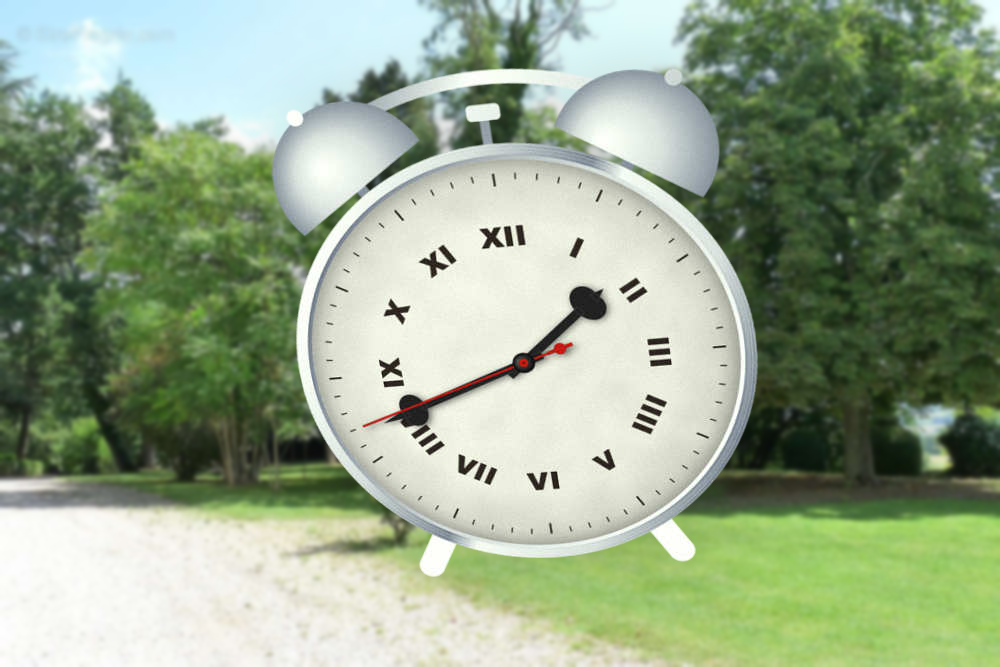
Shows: 1,41,42
